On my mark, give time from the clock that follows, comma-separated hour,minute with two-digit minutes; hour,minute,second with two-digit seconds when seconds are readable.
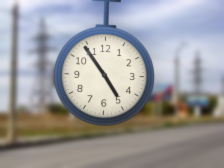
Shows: 4,54
